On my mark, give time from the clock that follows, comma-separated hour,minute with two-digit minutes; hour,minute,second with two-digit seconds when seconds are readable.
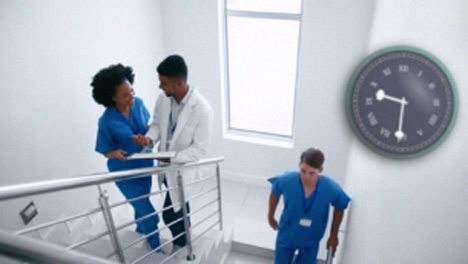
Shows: 9,31
